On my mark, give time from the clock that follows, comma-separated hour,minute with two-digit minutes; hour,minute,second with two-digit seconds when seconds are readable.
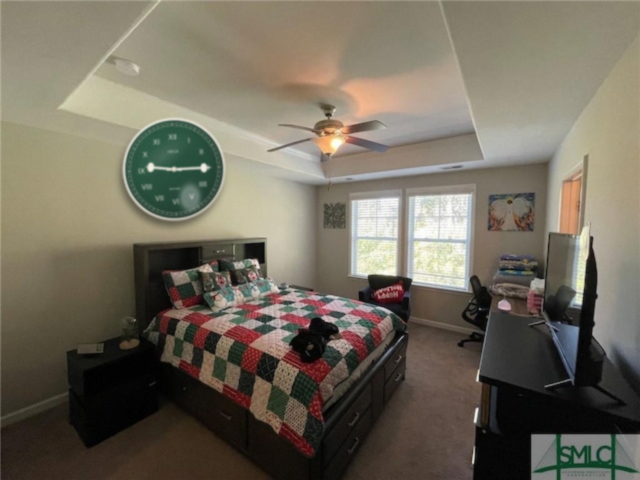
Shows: 9,15
